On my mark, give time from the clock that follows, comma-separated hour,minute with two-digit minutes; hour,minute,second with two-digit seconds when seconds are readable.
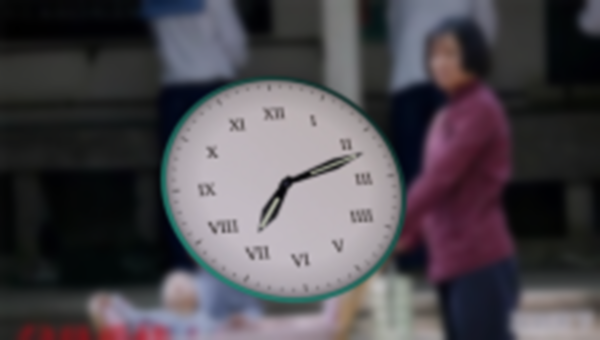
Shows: 7,12
